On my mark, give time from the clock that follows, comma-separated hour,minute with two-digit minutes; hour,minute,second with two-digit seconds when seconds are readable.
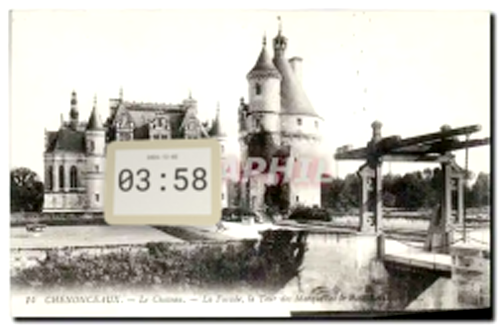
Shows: 3,58
